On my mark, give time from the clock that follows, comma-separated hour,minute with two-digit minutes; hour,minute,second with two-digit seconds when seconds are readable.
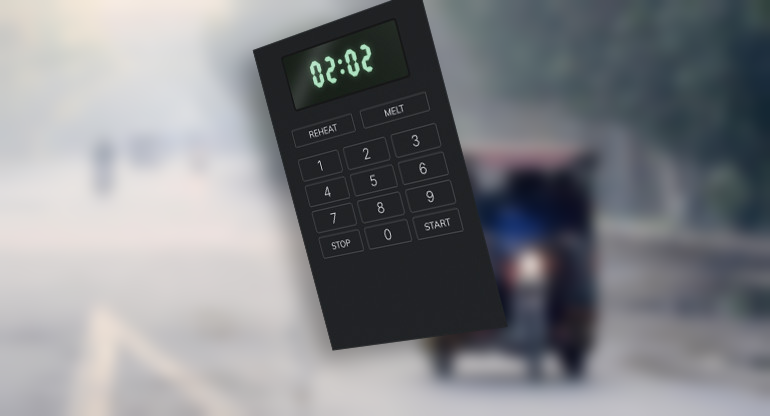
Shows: 2,02
